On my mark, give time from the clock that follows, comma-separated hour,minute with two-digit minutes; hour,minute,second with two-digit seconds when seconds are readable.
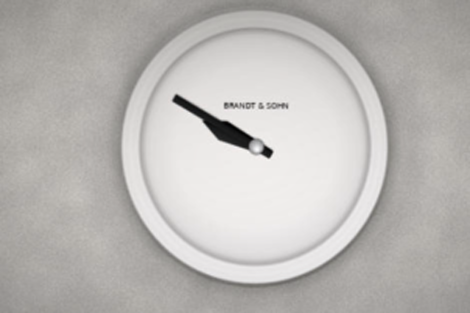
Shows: 9,50
